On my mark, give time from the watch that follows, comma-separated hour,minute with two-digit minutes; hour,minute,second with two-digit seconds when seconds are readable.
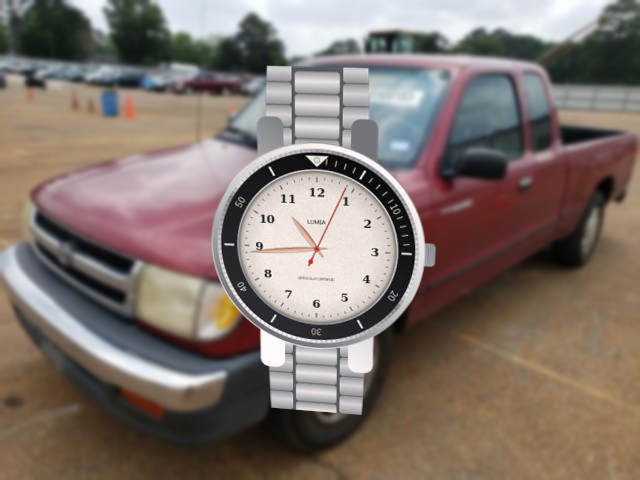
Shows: 10,44,04
